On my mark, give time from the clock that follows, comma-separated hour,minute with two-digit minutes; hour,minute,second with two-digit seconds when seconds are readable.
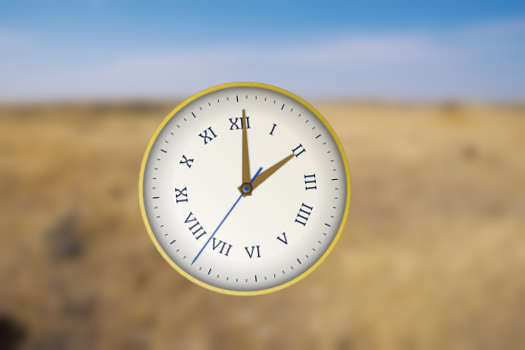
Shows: 2,00,37
